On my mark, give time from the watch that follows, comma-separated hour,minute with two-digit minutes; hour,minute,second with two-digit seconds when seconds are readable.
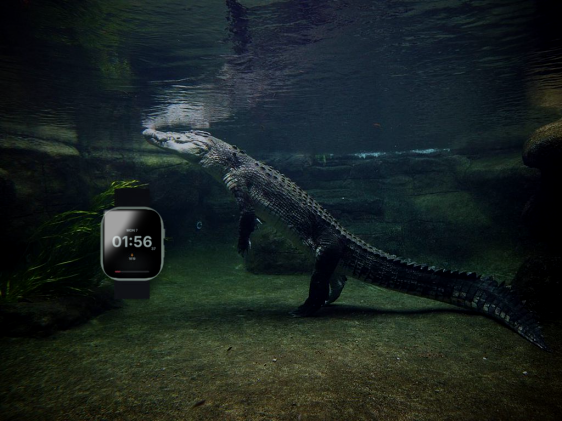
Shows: 1,56
